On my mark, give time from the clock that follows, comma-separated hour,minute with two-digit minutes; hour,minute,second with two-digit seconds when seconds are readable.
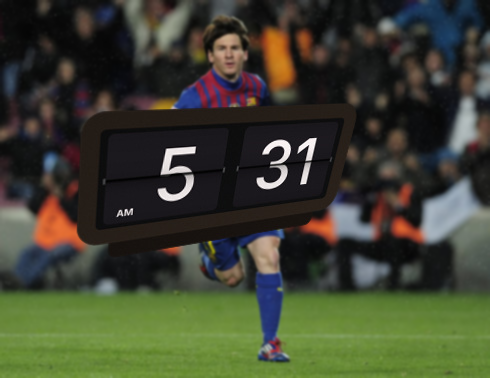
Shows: 5,31
